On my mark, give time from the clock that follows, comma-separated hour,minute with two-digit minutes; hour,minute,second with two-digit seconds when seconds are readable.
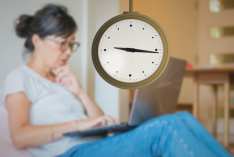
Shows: 9,16
